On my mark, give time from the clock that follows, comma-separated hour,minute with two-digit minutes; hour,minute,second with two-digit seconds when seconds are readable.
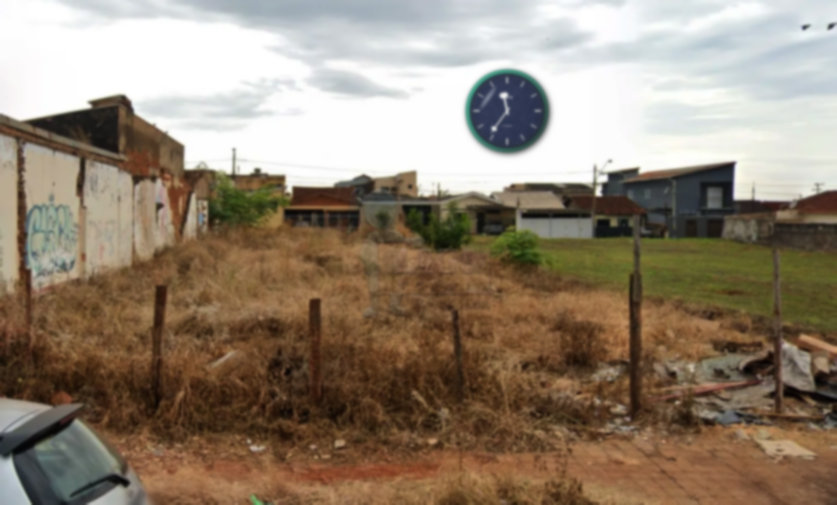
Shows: 11,36
